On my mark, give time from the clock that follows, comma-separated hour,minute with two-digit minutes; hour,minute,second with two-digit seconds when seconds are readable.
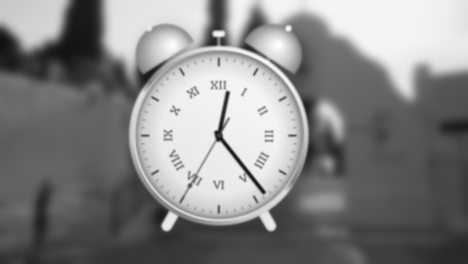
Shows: 12,23,35
